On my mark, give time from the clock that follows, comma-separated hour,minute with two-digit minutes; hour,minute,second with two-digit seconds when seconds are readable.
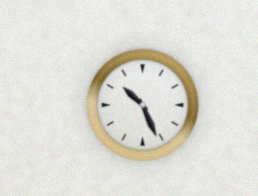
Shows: 10,26
